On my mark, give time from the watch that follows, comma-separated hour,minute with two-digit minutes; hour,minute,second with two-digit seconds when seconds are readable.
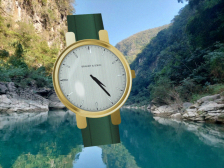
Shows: 4,24
